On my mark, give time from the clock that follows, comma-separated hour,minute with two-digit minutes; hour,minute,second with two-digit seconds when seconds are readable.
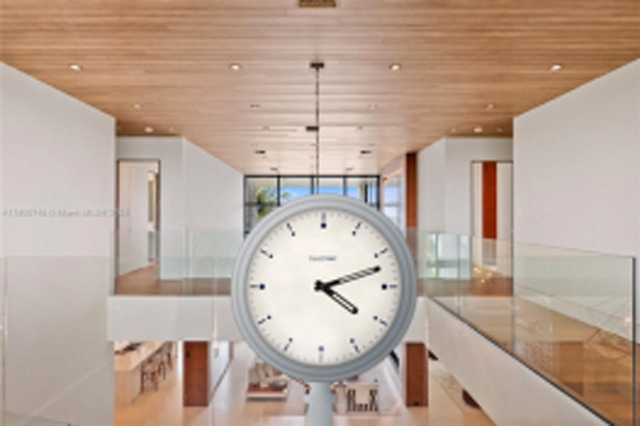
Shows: 4,12
